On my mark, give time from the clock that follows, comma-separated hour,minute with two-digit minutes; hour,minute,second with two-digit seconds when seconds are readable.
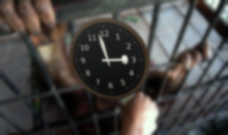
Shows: 2,58
